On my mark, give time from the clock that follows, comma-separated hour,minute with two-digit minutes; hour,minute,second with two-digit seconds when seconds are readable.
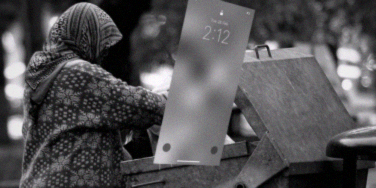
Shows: 2,12
